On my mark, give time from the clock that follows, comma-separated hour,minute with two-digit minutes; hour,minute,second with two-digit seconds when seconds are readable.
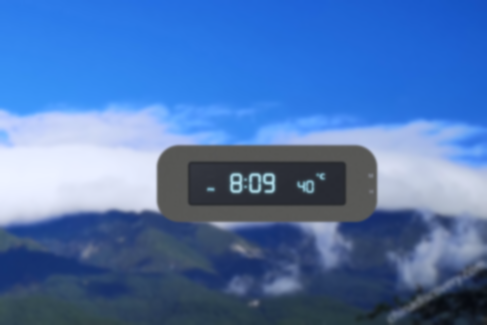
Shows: 8,09
